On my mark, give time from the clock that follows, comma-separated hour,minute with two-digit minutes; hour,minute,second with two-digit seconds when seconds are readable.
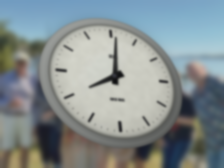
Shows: 8,01
